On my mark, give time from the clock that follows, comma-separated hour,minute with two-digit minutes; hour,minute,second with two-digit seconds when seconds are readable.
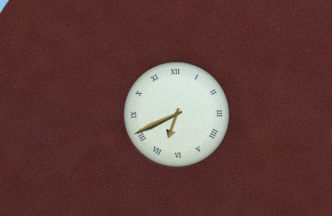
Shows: 6,41
